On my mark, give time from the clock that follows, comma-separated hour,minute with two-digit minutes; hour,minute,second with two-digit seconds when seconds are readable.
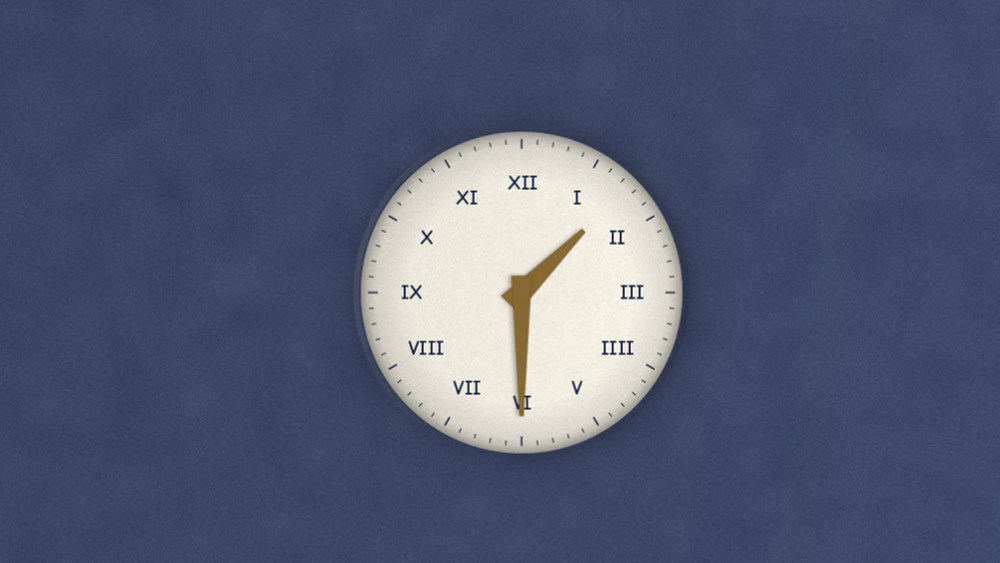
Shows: 1,30
